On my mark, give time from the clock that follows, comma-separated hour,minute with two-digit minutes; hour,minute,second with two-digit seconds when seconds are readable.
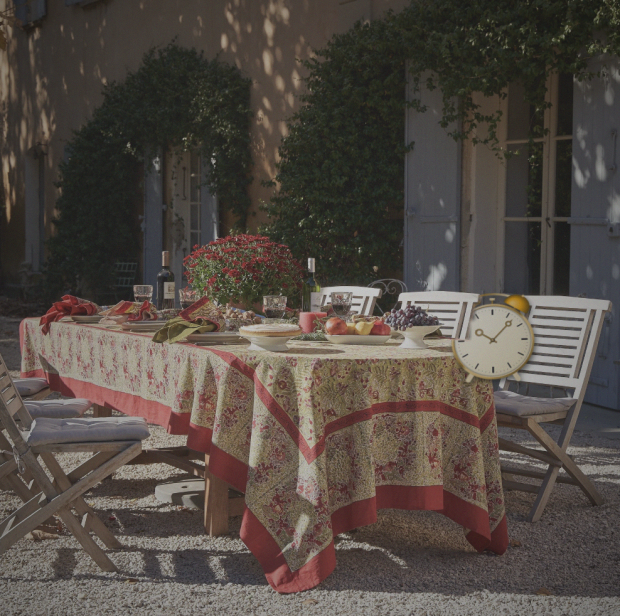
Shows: 10,07
